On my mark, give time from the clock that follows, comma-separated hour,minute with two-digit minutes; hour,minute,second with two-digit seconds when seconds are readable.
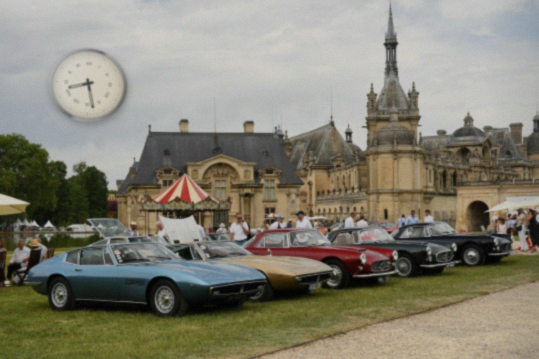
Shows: 8,28
